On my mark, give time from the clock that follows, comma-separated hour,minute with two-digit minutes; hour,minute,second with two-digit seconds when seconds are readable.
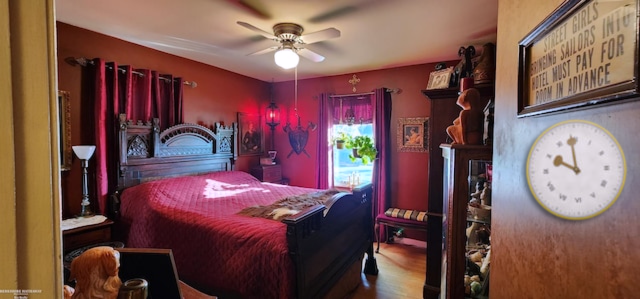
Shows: 9,59
